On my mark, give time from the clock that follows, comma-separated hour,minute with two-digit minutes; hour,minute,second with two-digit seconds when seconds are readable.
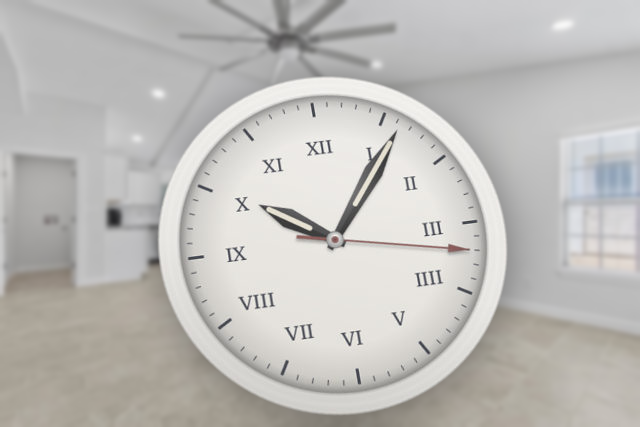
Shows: 10,06,17
